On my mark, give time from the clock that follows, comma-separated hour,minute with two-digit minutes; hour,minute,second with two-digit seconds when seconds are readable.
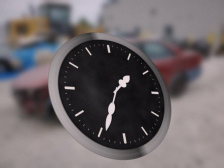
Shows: 1,34
